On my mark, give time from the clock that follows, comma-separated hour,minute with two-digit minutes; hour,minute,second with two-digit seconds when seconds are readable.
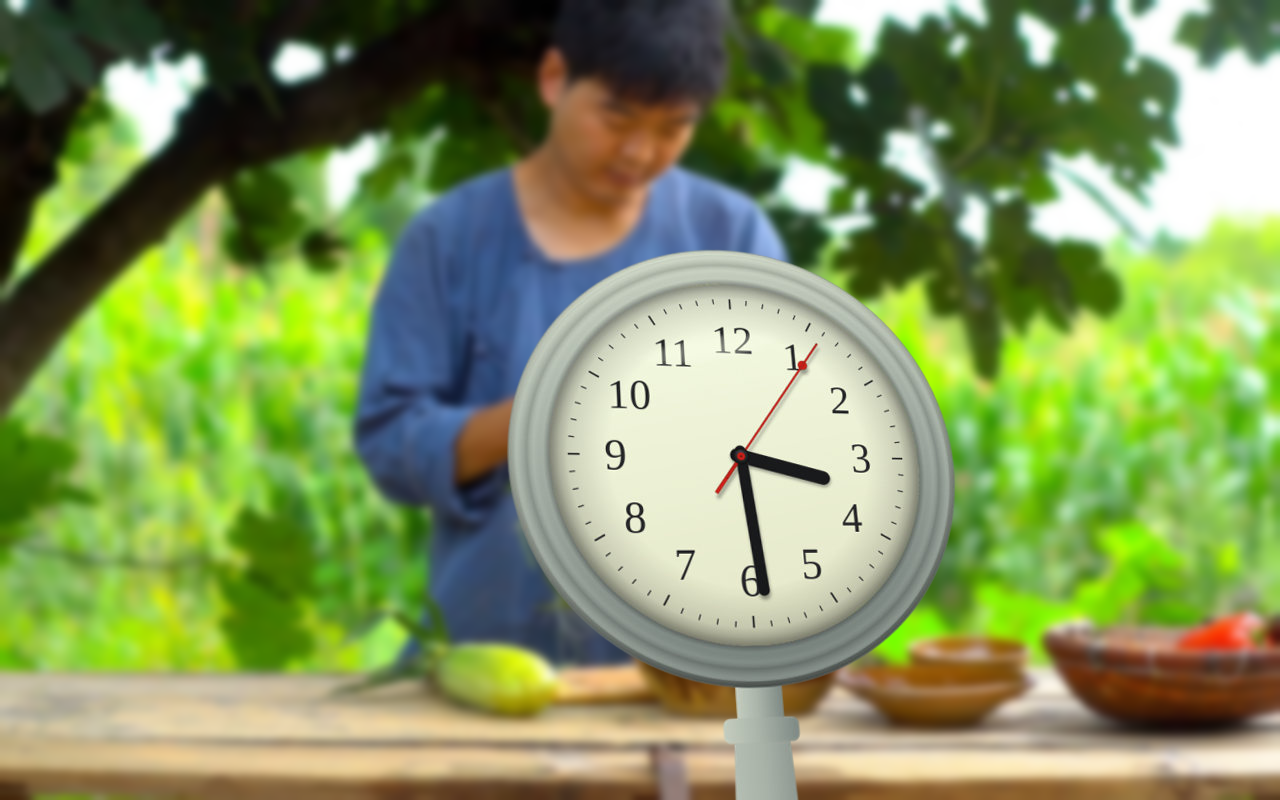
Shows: 3,29,06
